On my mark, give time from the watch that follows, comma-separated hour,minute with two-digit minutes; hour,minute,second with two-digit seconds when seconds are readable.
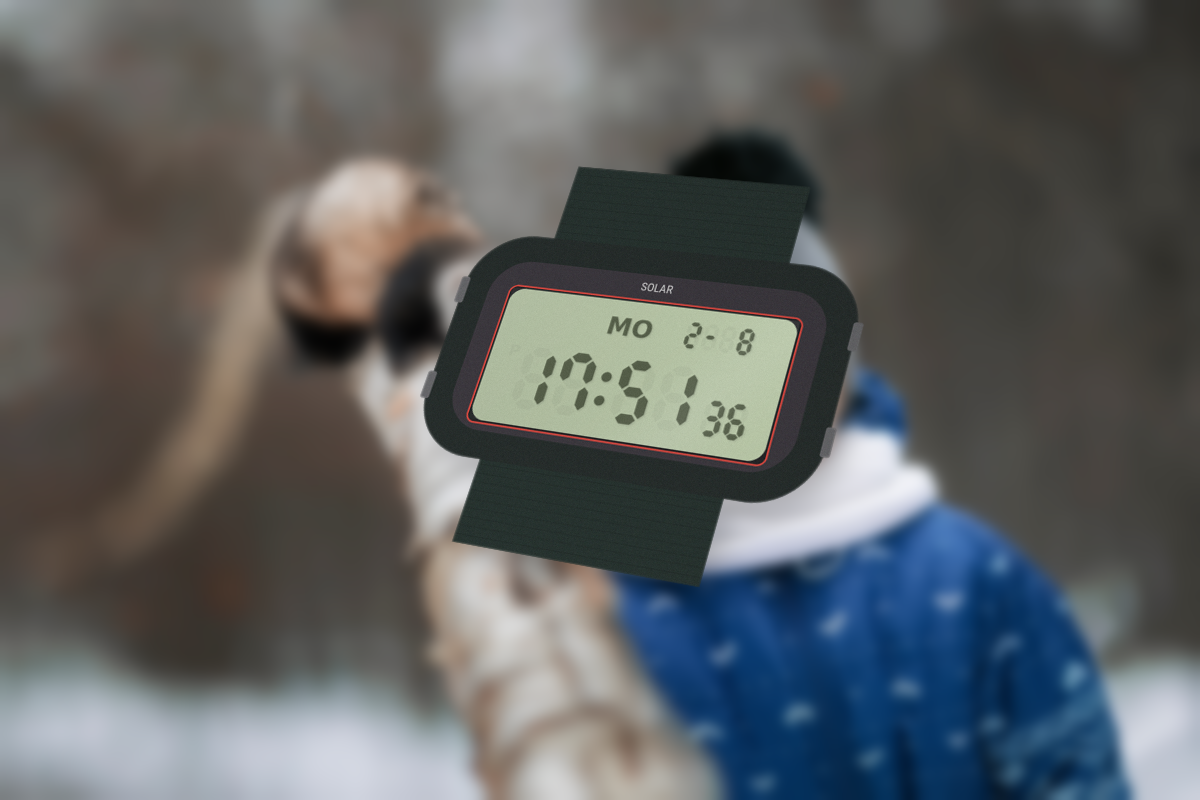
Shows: 17,51,36
